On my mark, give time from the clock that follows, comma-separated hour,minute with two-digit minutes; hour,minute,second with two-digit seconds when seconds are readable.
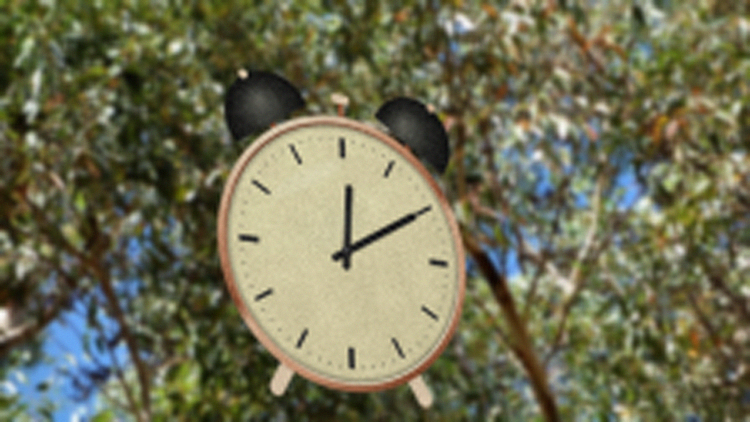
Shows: 12,10
